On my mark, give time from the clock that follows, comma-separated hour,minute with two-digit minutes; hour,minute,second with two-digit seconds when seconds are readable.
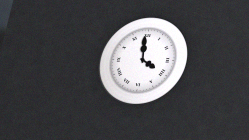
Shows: 3,59
